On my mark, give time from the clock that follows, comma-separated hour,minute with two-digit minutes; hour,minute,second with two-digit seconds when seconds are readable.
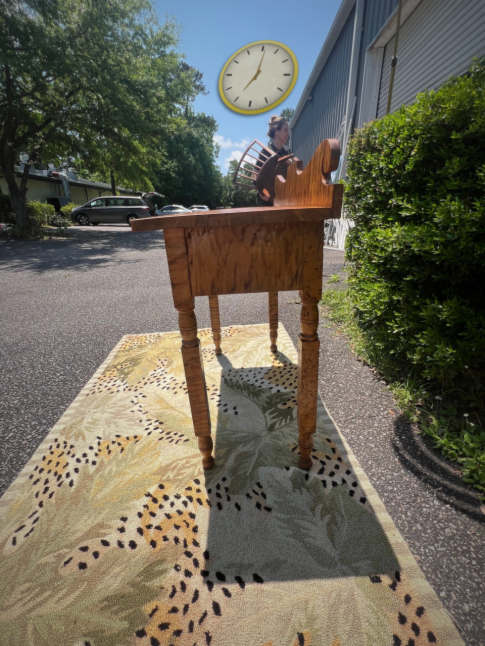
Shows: 7,01
